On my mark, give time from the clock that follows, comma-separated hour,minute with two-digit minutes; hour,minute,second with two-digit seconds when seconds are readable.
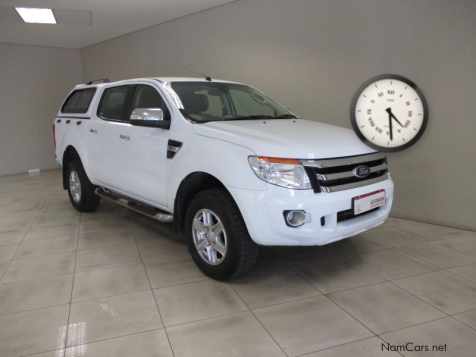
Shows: 4,29
